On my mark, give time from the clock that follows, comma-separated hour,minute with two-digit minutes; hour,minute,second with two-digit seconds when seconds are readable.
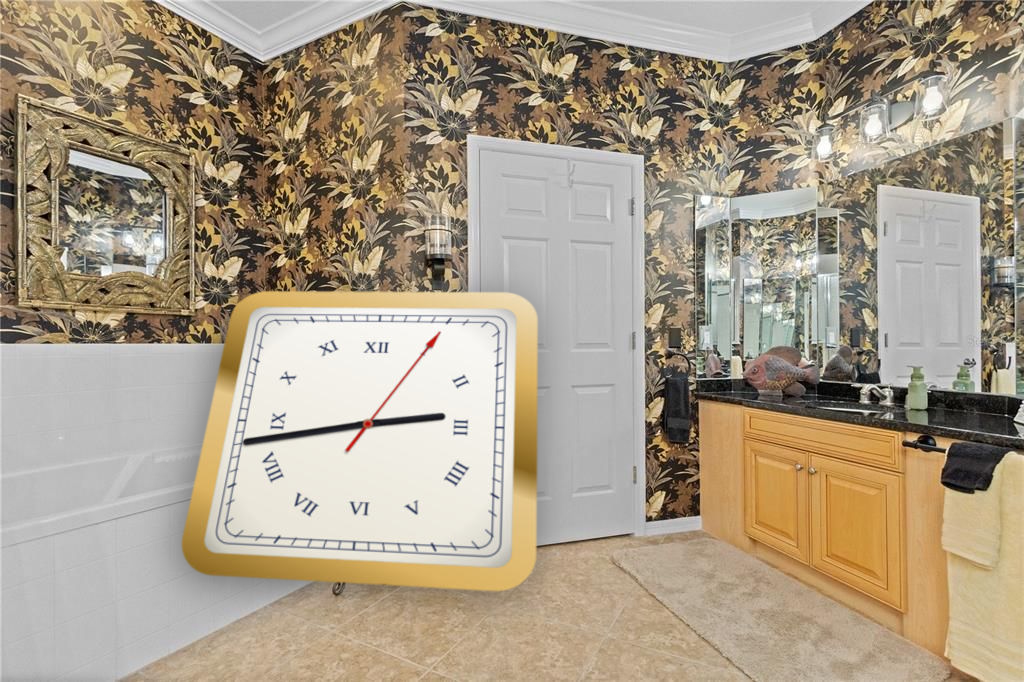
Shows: 2,43,05
